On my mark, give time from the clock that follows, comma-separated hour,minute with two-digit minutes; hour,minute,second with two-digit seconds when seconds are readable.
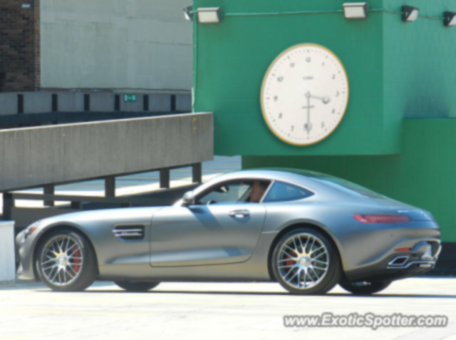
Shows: 3,30
